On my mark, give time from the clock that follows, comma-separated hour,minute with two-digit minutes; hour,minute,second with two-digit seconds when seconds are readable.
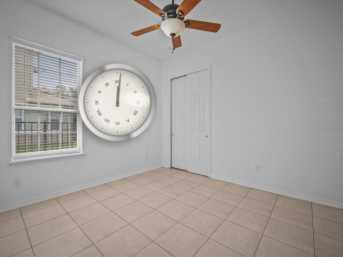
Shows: 12,01
